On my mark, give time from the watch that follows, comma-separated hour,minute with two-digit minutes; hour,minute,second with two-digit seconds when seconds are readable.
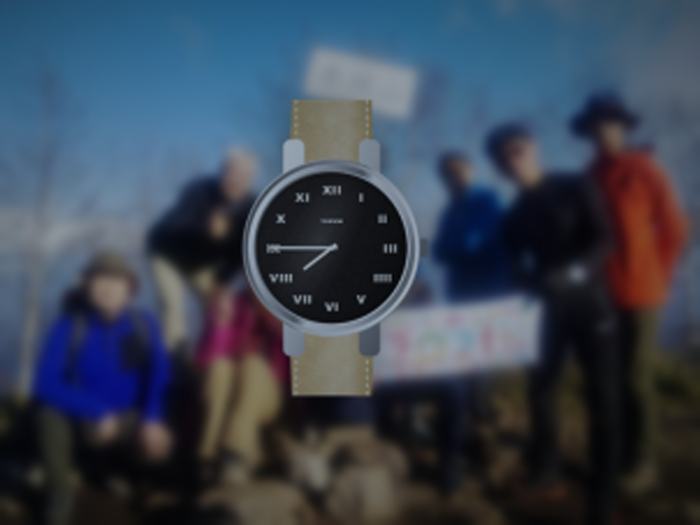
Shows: 7,45
